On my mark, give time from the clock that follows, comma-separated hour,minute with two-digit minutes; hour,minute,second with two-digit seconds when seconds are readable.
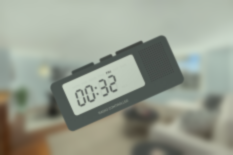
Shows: 0,32
